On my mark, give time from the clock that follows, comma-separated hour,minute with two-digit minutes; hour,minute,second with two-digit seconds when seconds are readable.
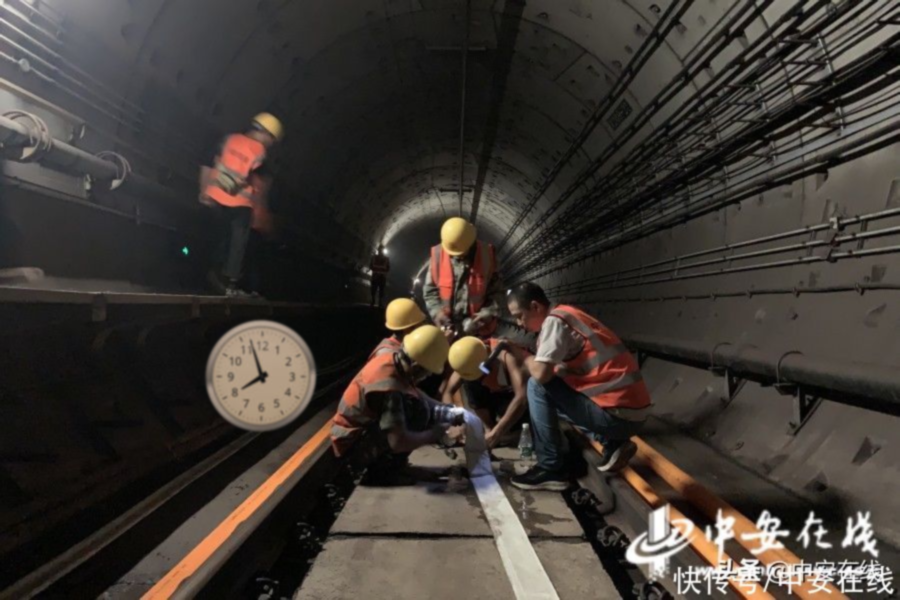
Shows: 7,57
